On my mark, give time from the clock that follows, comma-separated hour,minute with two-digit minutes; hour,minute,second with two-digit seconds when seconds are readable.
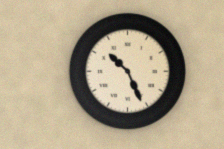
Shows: 10,26
